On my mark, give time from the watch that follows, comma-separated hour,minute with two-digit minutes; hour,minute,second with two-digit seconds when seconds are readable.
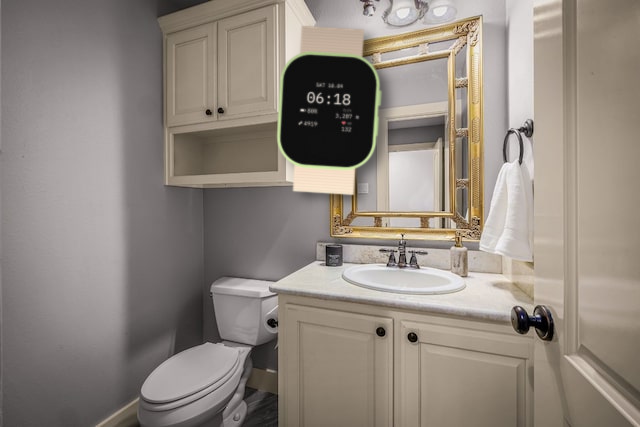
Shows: 6,18
